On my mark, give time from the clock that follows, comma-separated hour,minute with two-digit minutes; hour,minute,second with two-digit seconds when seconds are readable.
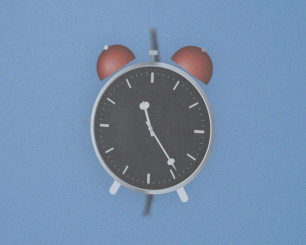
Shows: 11,24
